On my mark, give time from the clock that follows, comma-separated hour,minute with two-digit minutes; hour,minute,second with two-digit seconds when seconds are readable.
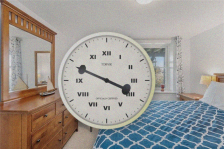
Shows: 3,49
